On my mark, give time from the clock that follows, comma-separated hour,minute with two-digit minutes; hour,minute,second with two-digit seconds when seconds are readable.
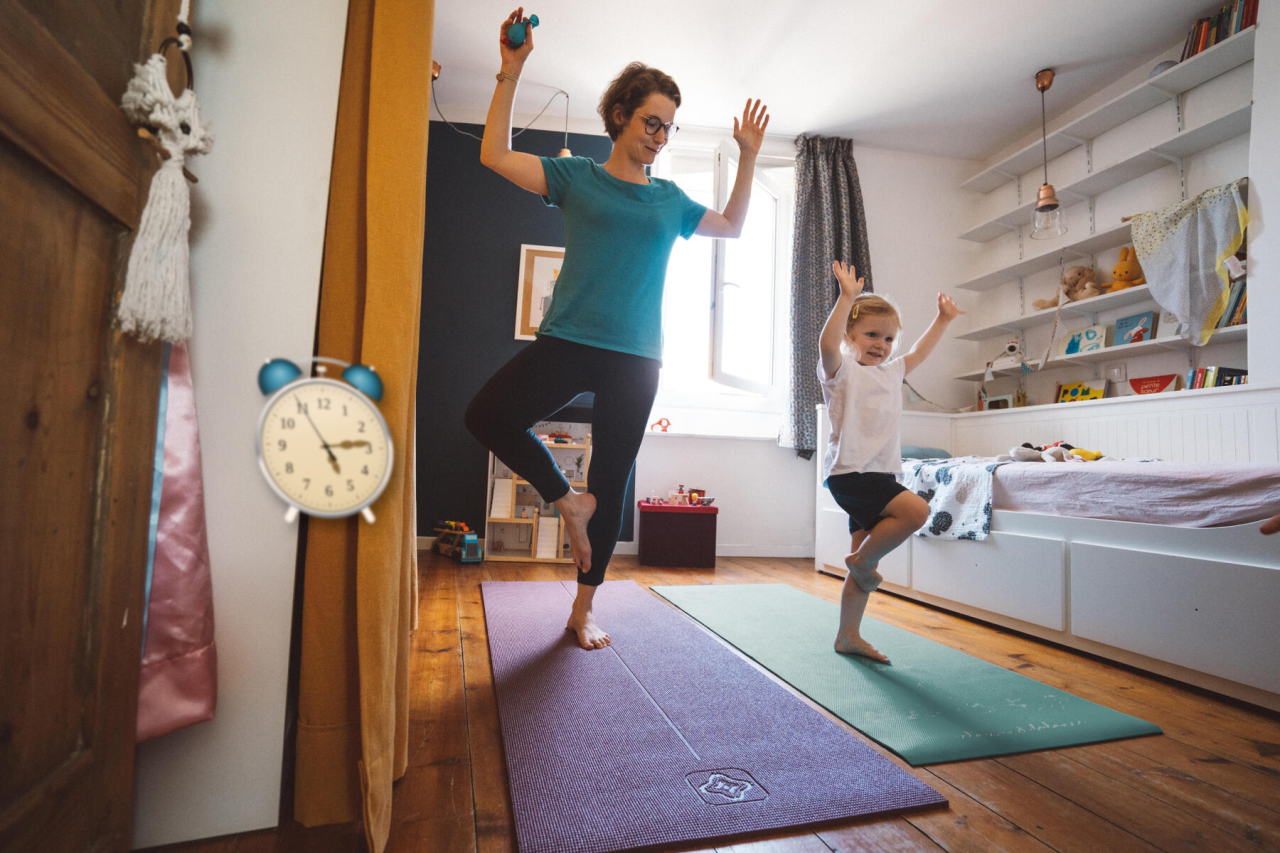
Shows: 5,13,55
